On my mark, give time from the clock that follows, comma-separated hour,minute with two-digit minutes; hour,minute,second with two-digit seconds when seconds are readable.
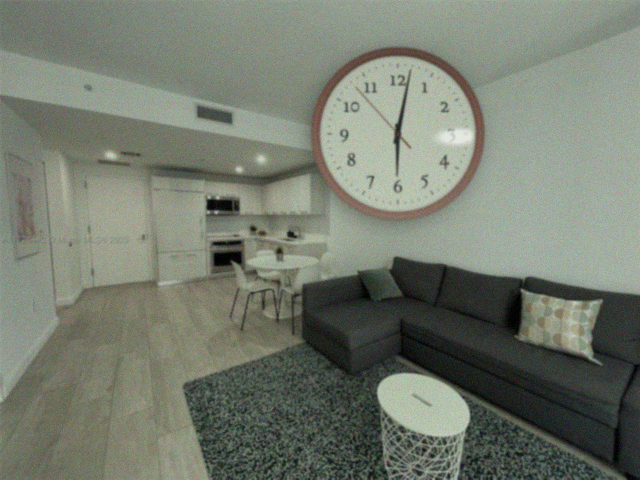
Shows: 6,01,53
